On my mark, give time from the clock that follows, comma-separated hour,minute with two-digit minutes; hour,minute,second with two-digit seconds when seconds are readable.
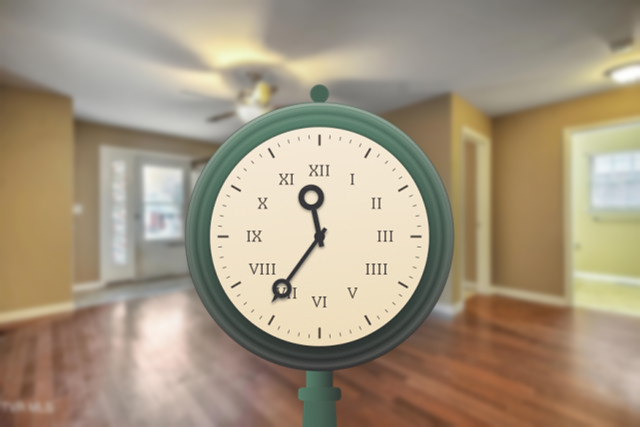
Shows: 11,36
